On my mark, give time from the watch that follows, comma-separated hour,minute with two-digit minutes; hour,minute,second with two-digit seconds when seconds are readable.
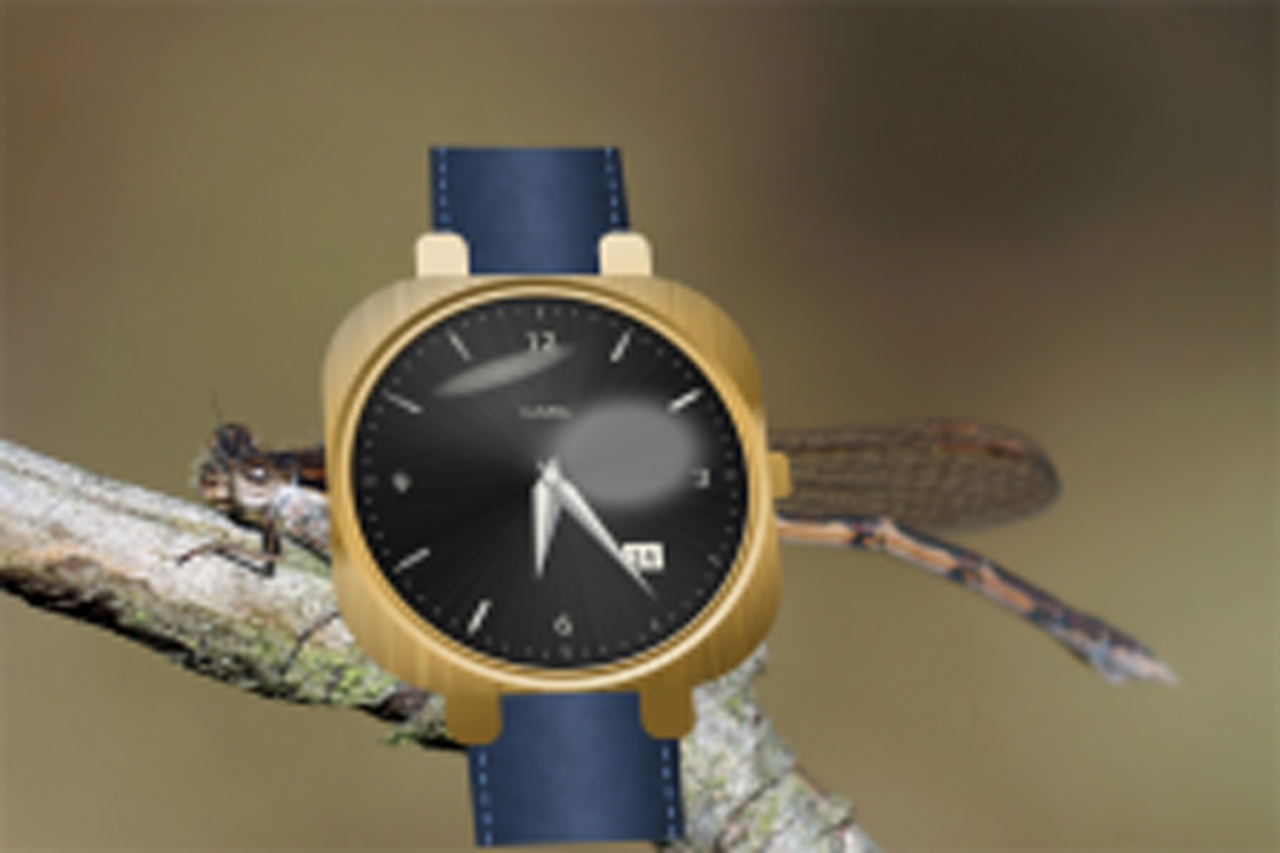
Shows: 6,24
